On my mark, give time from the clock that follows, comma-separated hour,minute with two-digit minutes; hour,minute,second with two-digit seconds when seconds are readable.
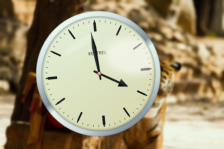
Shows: 3,59
